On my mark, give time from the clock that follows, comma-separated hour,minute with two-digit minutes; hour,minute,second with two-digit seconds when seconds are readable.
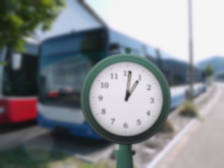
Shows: 1,01
